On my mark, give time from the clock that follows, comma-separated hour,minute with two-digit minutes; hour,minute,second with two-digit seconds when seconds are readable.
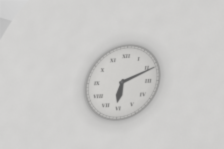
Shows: 6,11
